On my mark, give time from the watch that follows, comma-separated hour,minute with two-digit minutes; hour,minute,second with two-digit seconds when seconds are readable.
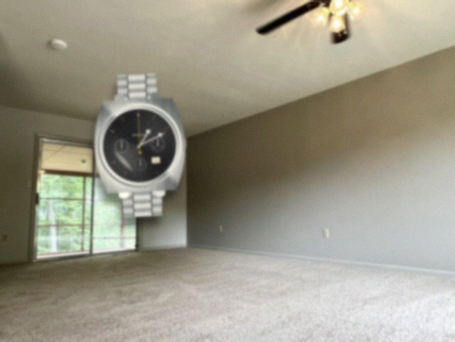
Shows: 1,11
